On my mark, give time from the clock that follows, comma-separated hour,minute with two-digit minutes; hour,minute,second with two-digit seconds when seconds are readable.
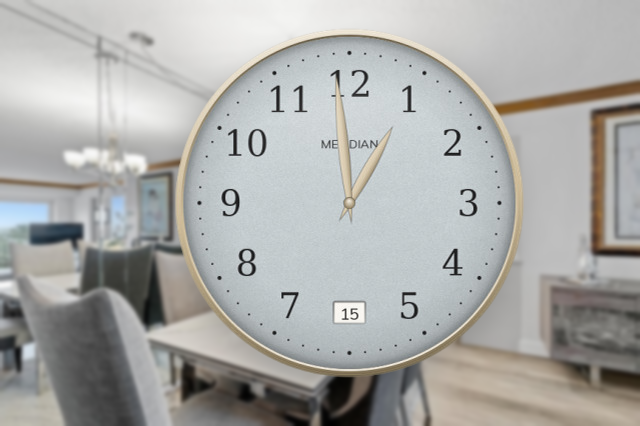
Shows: 12,59
